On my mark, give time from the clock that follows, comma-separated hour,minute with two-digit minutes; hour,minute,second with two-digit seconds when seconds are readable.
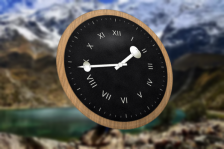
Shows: 1,44
